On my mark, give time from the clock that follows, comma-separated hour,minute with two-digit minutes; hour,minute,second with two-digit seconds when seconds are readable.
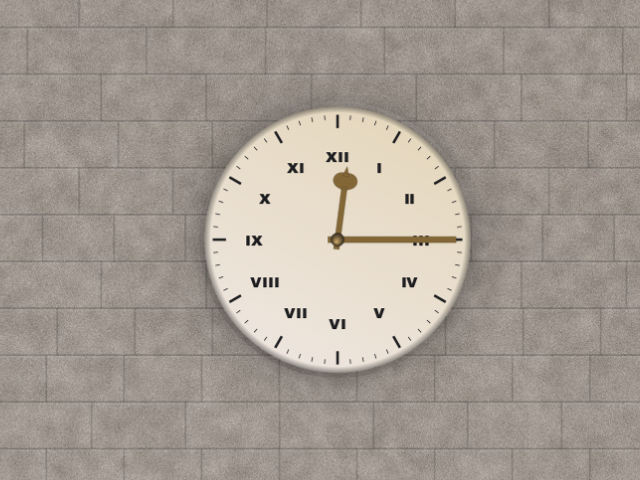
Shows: 12,15
